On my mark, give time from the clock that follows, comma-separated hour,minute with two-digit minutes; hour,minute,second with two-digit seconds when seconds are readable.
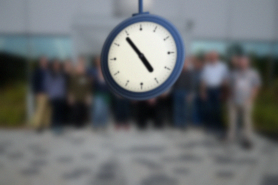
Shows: 4,54
